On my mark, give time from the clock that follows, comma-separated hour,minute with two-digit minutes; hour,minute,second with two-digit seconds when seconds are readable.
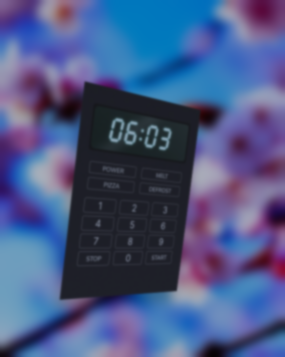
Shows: 6,03
